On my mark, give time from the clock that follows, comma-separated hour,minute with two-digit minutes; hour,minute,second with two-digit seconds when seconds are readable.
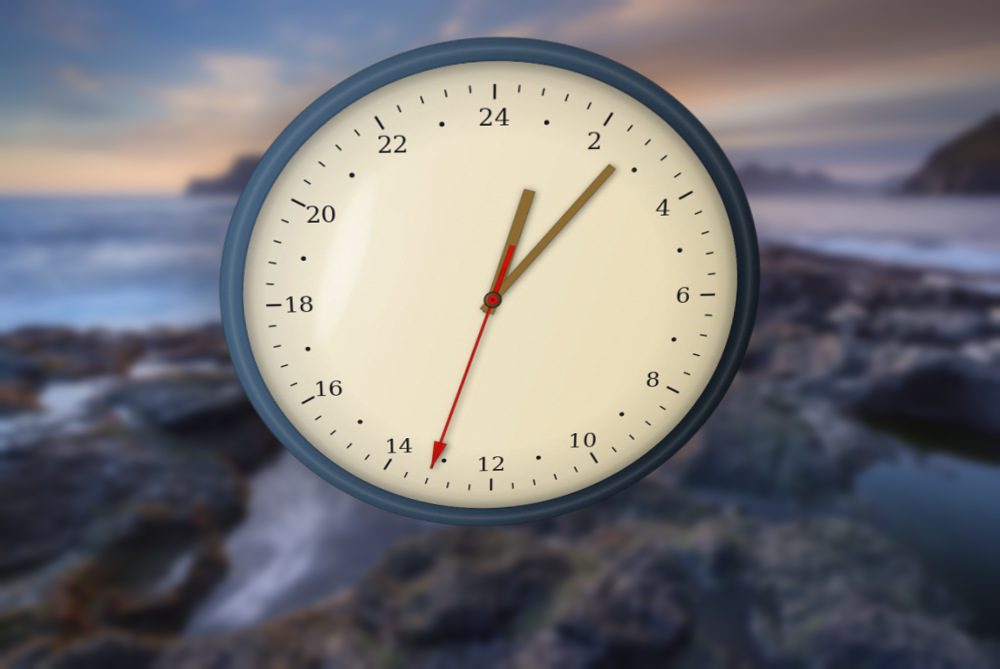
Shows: 1,06,33
